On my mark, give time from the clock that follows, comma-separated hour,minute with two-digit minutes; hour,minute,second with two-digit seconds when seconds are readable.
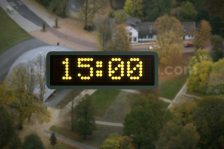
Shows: 15,00
